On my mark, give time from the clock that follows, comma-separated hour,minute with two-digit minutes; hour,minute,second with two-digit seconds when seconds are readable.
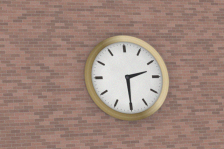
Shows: 2,30
